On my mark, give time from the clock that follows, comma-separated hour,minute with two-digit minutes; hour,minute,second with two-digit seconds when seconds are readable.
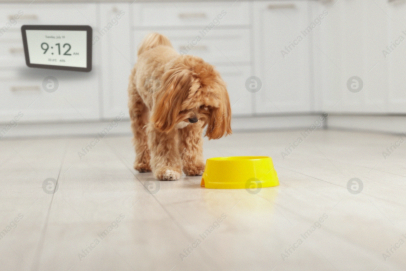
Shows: 9,12
